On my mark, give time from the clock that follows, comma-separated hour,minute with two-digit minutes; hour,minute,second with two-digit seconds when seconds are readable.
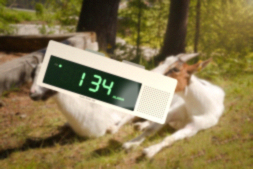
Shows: 1,34
